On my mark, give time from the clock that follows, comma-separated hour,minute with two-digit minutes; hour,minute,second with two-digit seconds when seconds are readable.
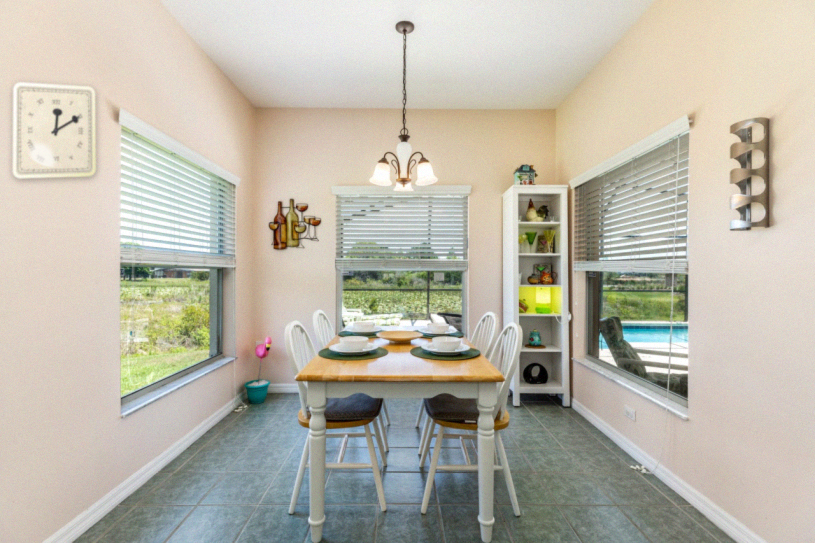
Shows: 12,10
